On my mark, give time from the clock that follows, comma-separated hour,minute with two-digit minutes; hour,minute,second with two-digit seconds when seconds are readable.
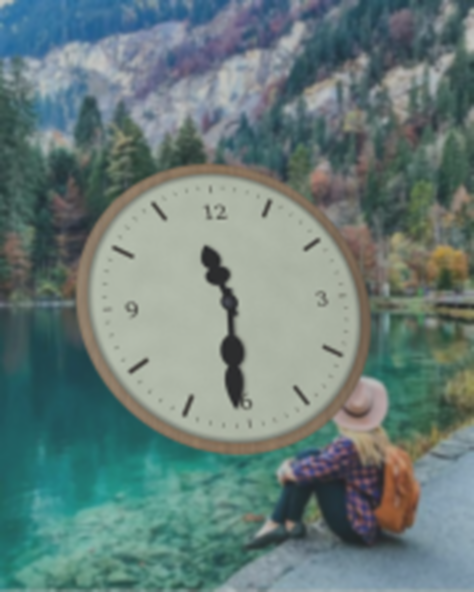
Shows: 11,31
